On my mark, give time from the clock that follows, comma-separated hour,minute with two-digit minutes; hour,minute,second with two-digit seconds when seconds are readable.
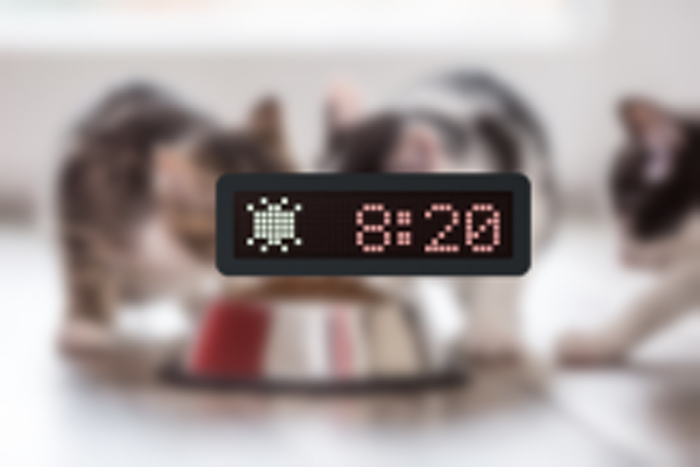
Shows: 8,20
